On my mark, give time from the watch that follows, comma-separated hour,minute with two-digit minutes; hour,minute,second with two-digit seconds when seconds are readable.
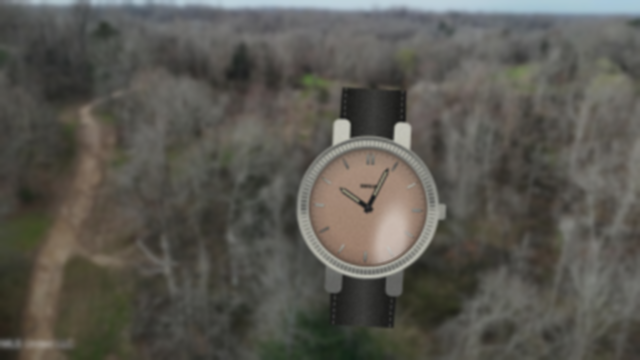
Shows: 10,04
